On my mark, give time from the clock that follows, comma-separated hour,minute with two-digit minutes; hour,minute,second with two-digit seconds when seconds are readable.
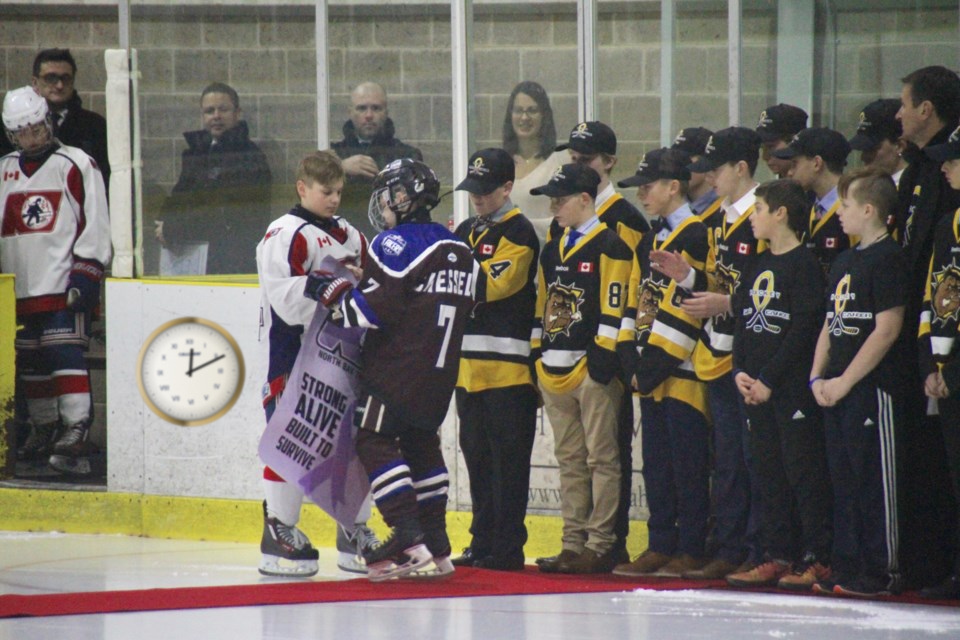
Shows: 12,11
